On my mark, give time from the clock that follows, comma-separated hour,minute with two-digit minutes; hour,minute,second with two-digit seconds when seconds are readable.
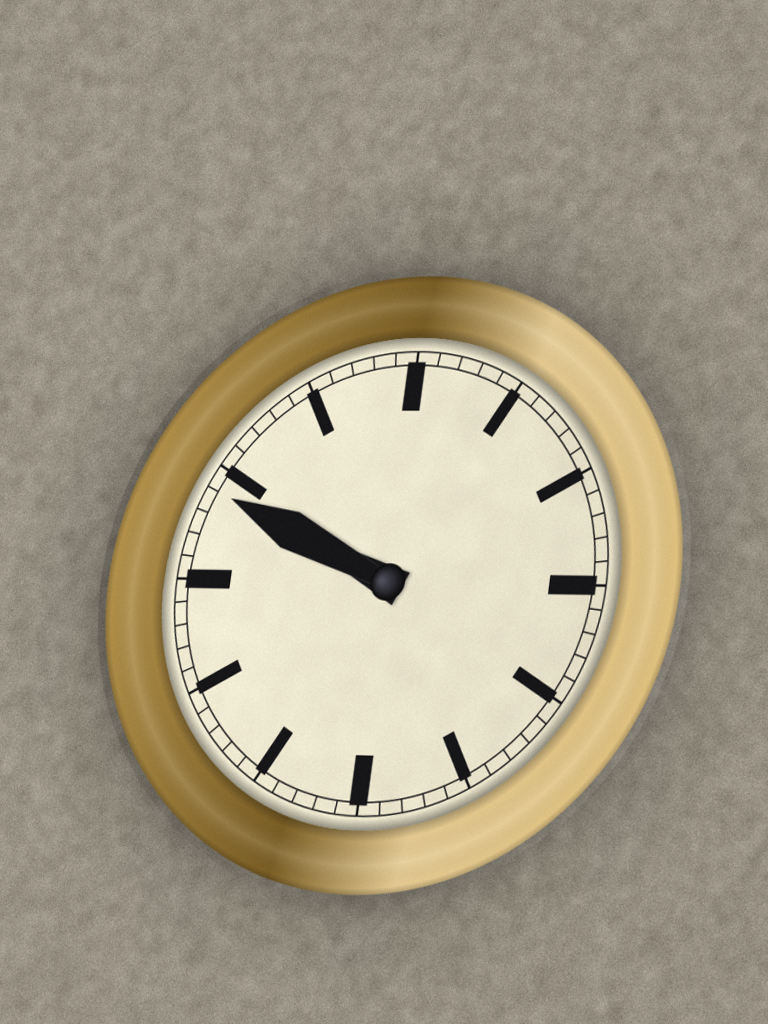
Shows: 9,49
